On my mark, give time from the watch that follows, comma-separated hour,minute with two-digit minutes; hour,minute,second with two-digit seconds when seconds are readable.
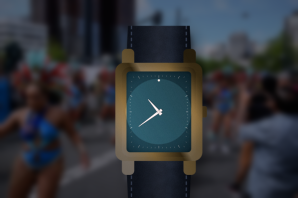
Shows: 10,39
